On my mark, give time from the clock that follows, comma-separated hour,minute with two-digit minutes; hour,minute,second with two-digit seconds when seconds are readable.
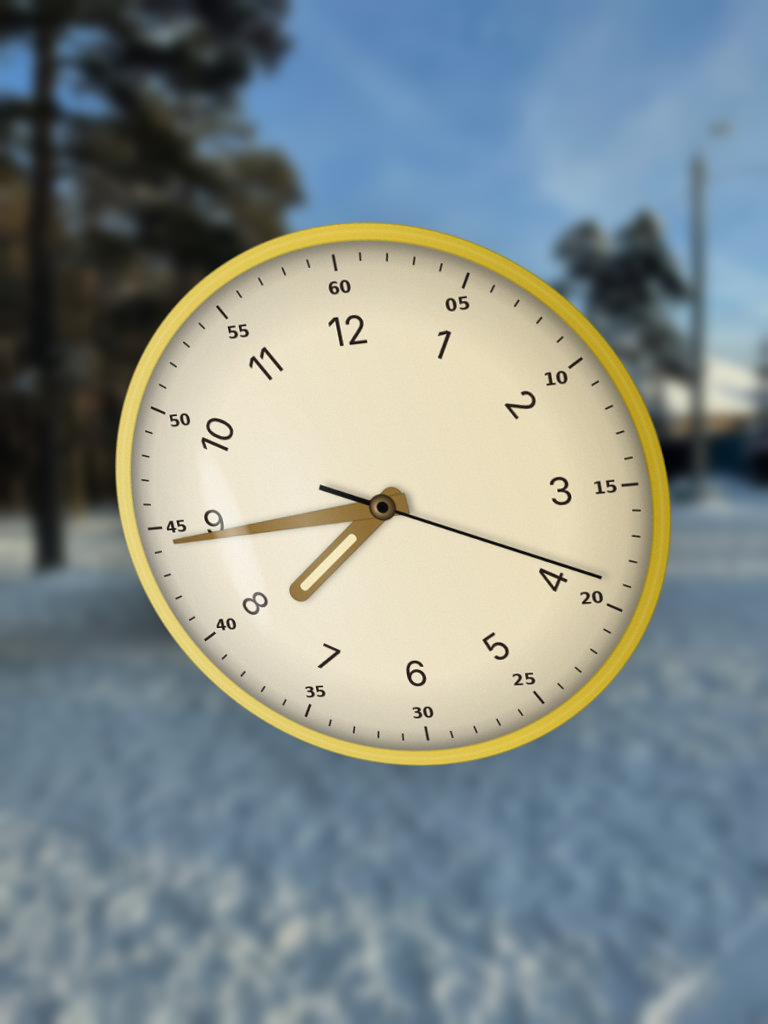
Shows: 7,44,19
